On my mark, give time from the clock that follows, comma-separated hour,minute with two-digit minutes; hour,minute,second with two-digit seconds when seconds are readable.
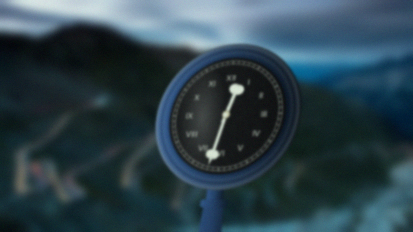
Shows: 12,32
